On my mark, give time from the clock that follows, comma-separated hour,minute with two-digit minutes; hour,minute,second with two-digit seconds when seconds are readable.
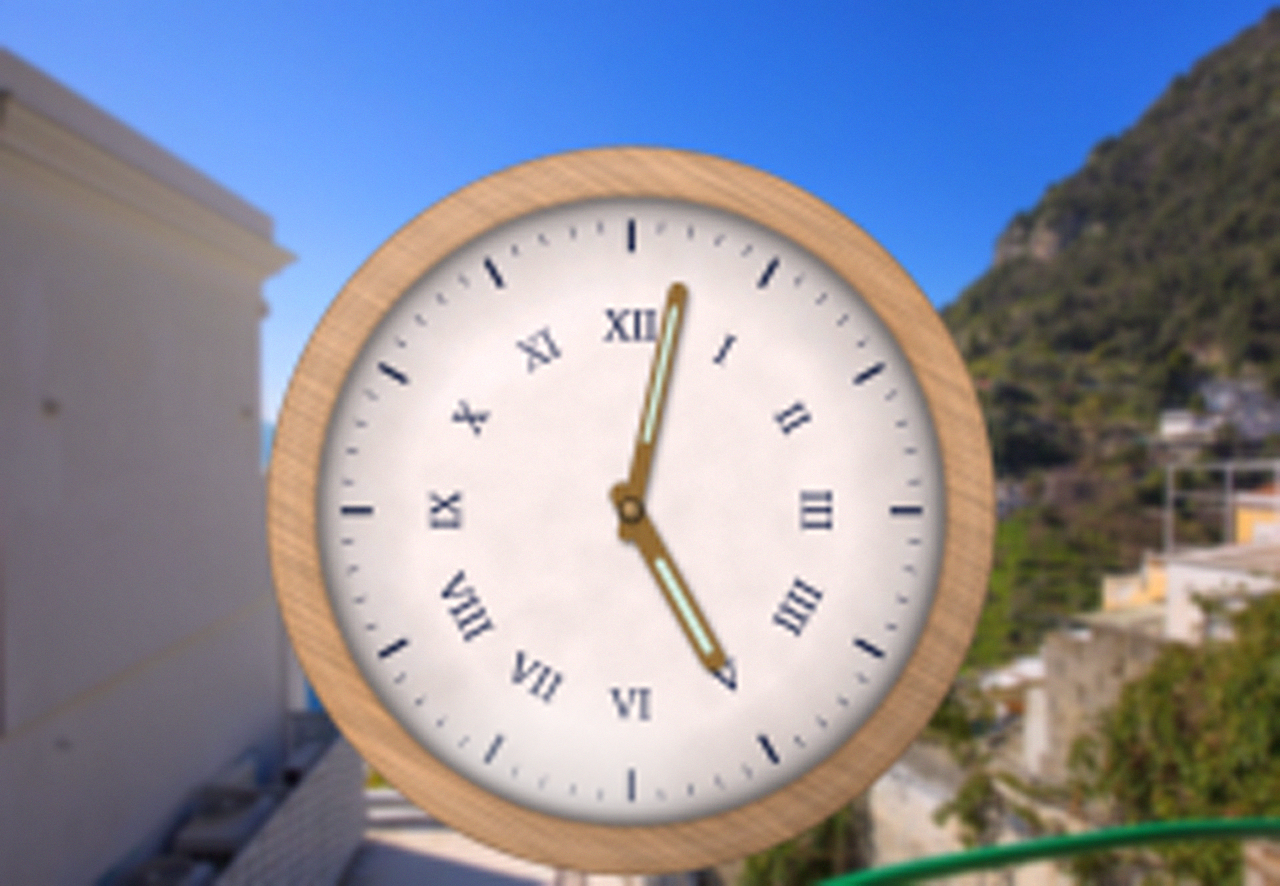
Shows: 5,02
